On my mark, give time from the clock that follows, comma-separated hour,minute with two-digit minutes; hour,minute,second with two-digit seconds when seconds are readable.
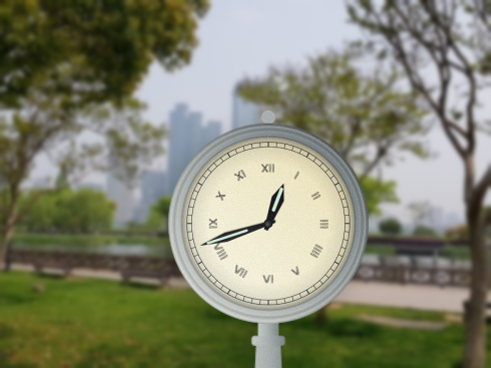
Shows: 12,42
